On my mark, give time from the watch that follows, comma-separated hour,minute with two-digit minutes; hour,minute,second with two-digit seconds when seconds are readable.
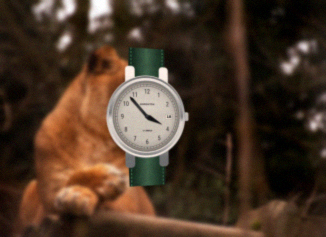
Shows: 3,53
